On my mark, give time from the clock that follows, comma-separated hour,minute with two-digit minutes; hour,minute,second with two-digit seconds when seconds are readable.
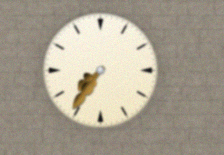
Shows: 7,36
